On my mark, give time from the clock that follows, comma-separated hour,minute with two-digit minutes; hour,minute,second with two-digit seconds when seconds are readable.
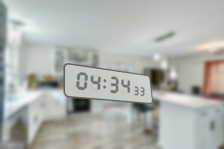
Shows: 4,34,33
